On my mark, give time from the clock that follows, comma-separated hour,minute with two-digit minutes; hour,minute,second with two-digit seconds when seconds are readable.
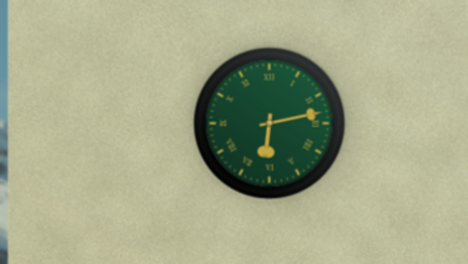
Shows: 6,13
